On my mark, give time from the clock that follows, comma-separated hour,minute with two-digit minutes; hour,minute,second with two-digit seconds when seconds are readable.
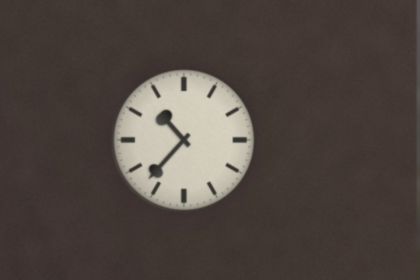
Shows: 10,37
